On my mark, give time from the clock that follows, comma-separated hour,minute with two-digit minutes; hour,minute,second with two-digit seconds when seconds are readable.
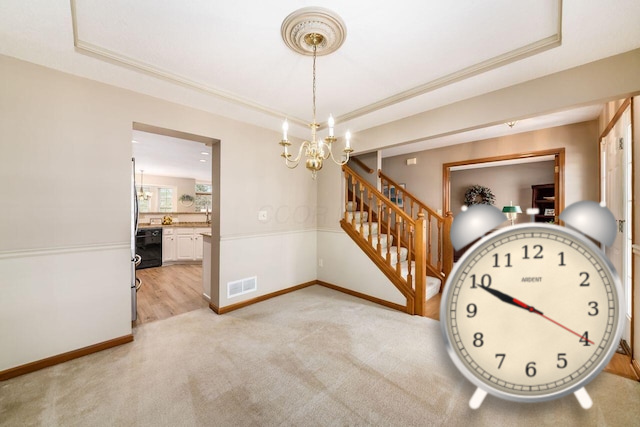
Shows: 9,49,20
